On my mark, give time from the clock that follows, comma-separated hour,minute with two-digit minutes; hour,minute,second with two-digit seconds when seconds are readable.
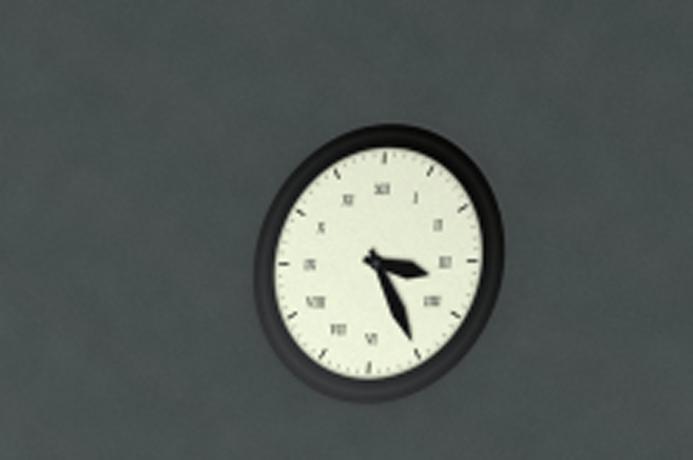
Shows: 3,25
